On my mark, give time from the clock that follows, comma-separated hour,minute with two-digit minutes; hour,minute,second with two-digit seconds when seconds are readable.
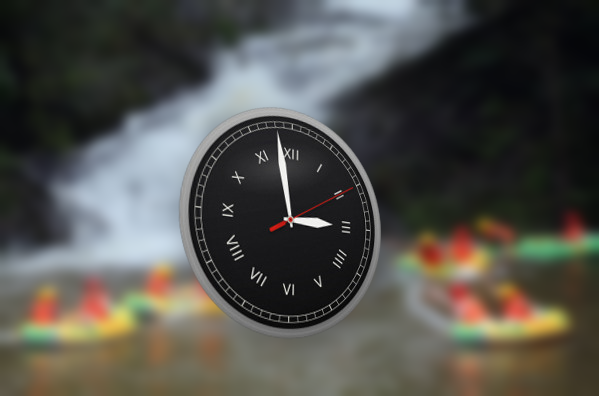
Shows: 2,58,10
